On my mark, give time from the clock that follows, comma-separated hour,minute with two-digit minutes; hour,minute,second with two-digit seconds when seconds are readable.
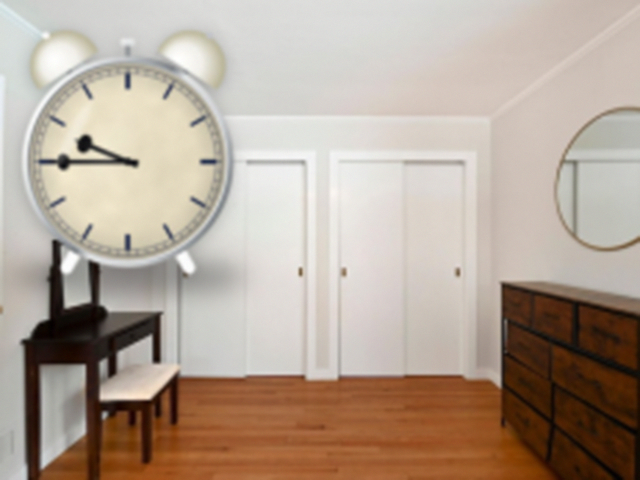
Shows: 9,45
